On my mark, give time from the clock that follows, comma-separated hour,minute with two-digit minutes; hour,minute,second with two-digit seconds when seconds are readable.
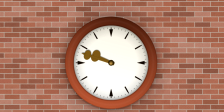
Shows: 9,48
